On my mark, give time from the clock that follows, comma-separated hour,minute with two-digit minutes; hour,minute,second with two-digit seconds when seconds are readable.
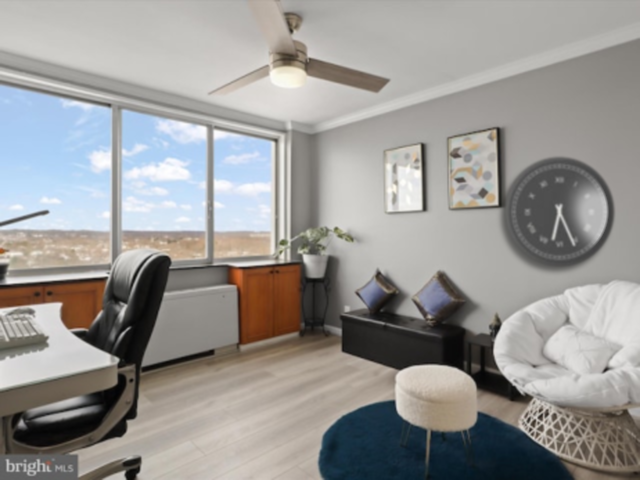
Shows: 6,26
